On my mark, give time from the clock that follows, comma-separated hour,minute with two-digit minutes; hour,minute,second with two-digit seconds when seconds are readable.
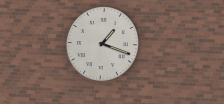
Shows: 1,18
